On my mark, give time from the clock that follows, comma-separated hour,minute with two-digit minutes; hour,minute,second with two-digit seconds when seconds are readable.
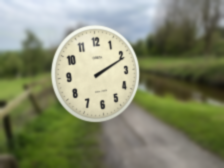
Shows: 2,11
